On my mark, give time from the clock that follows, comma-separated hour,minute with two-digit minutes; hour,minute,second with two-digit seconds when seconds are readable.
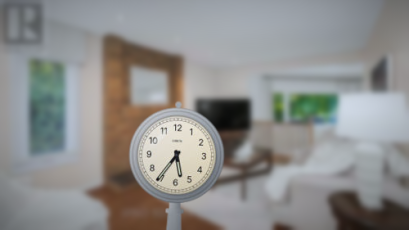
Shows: 5,36
